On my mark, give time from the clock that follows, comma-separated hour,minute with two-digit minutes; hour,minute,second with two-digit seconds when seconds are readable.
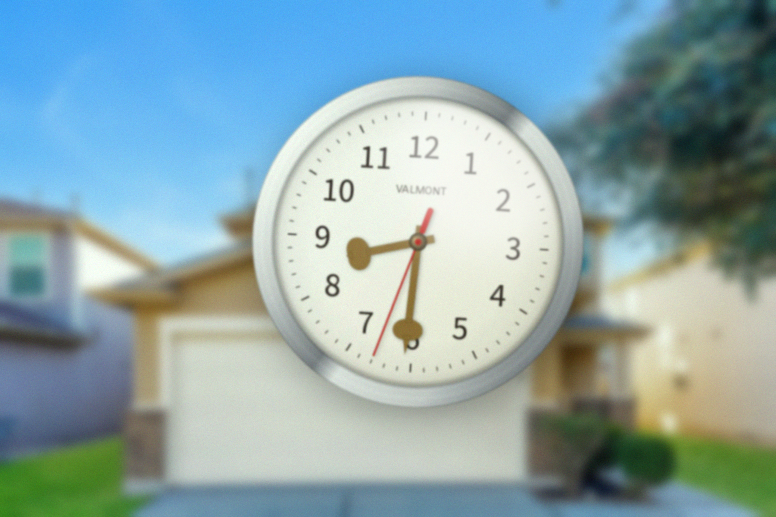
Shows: 8,30,33
